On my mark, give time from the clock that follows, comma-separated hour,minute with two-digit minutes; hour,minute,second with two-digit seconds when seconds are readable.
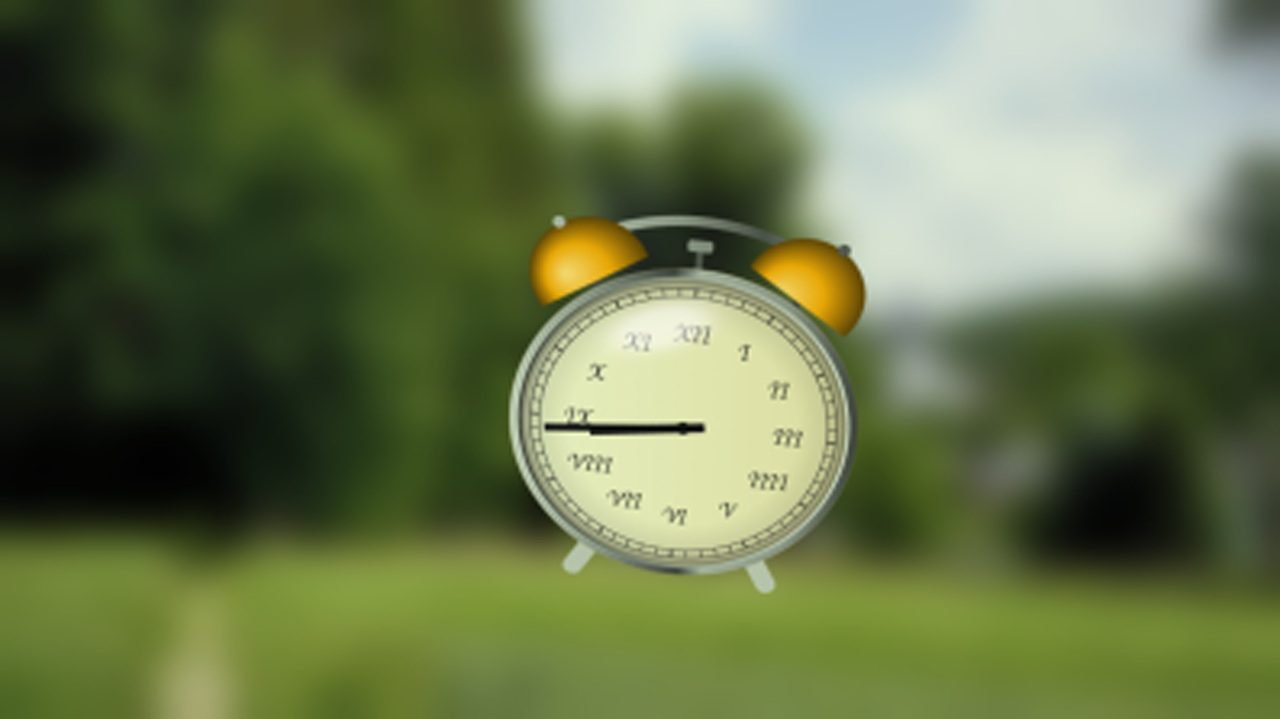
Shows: 8,44
